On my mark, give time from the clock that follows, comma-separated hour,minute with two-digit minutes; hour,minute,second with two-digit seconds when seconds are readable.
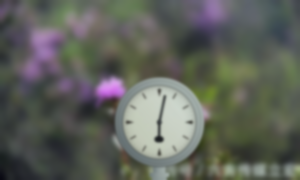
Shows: 6,02
